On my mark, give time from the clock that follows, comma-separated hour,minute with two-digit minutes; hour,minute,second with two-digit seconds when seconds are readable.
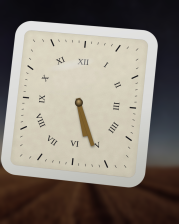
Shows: 5,26
